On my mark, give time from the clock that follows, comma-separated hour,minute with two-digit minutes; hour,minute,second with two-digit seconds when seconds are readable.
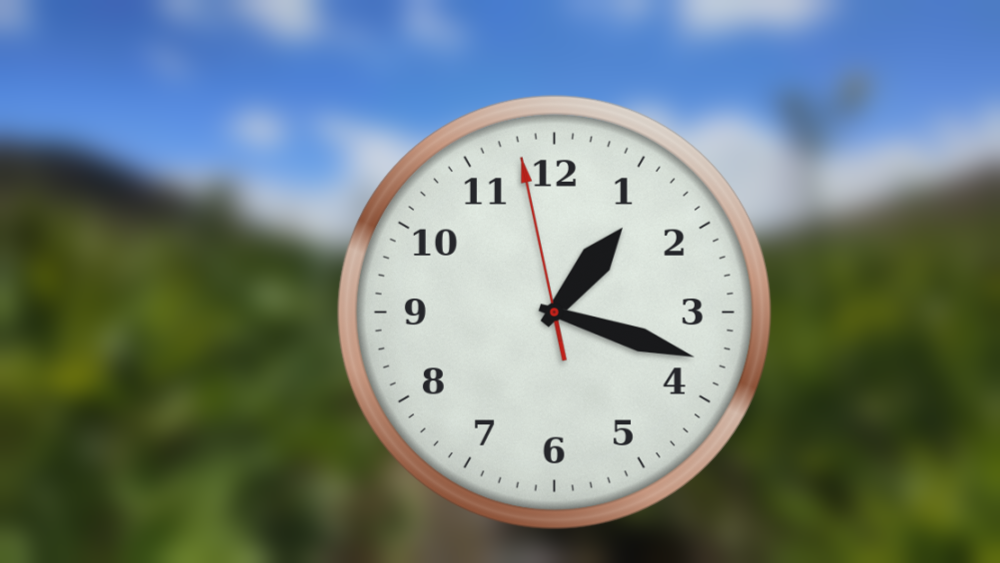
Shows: 1,17,58
